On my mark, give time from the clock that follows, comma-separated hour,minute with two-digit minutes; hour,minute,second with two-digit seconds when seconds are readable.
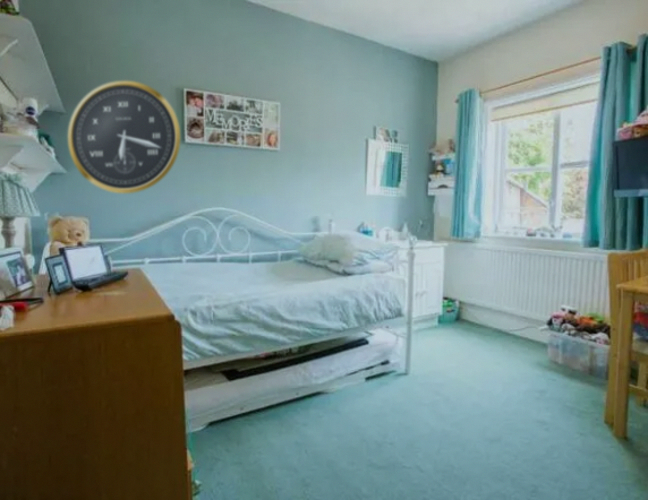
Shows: 6,18
